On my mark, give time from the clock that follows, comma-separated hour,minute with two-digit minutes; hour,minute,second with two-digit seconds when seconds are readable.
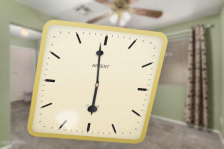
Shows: 5,59
